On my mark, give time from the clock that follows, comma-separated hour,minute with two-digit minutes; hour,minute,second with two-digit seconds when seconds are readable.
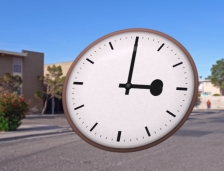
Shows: 3,00
